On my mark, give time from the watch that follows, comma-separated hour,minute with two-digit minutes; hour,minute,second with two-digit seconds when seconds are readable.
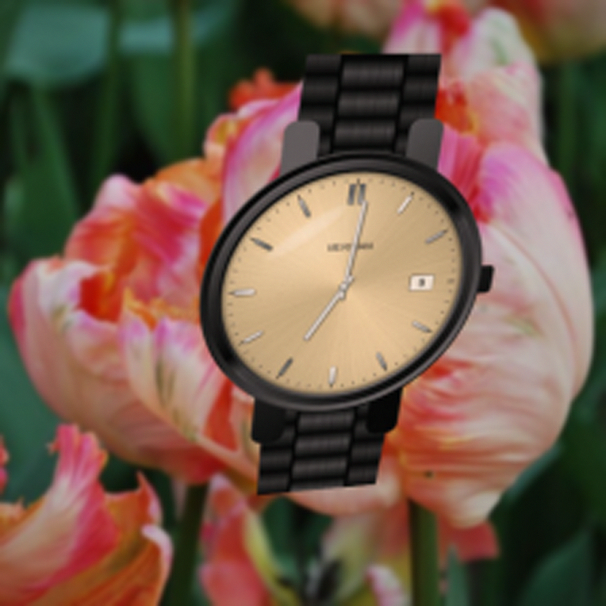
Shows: 7,01
